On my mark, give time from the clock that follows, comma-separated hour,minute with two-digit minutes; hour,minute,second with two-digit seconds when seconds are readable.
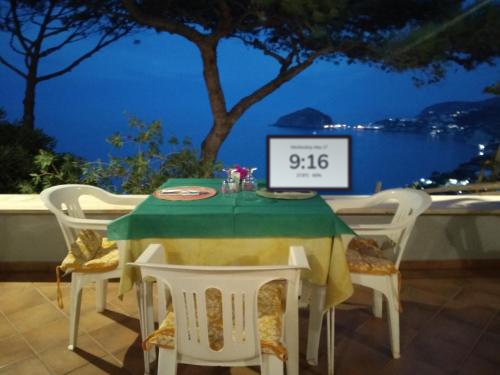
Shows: 9,16
